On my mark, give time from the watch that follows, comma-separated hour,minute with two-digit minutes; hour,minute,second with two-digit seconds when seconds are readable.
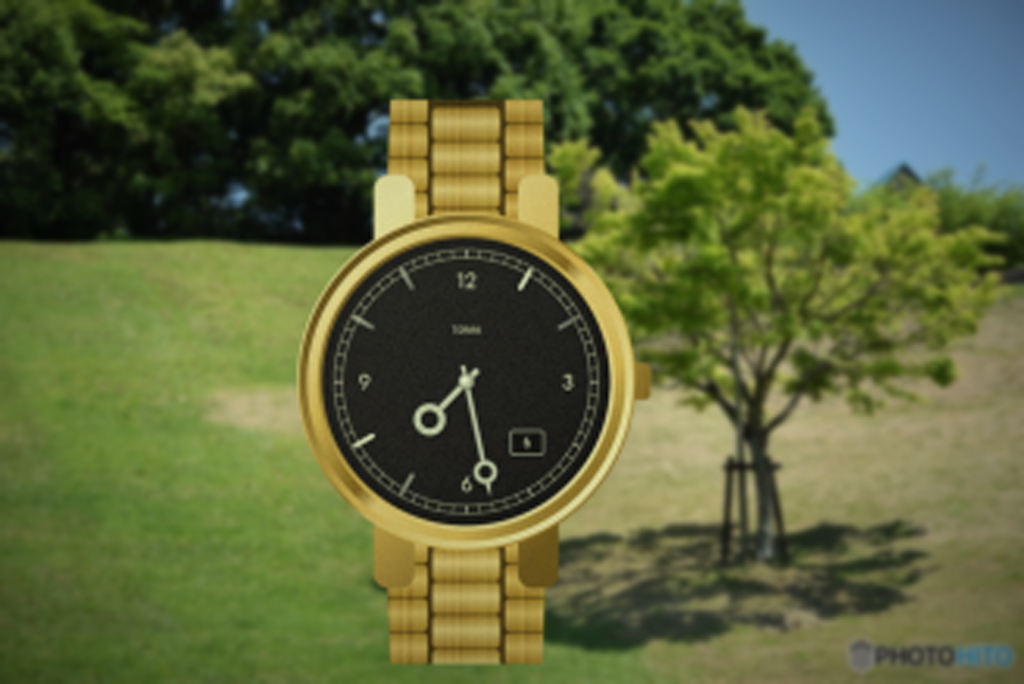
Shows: 7,28
